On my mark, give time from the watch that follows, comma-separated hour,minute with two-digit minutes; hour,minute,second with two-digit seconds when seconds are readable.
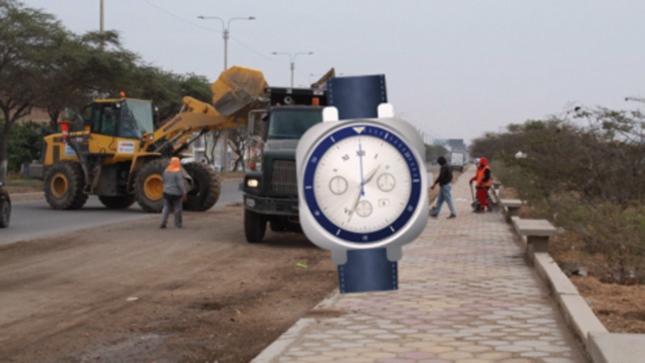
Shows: 1,34
